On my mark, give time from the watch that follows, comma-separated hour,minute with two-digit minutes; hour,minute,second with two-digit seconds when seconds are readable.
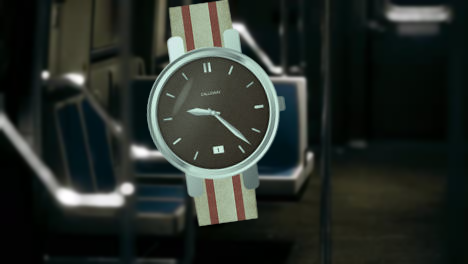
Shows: 9,23
